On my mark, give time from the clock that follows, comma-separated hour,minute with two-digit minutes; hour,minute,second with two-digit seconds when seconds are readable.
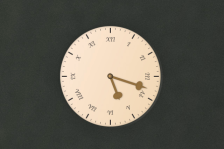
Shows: 5,18
